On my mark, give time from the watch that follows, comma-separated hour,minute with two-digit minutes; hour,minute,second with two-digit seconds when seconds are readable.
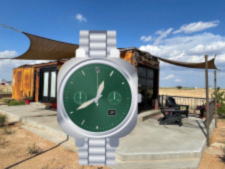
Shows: 12,40
